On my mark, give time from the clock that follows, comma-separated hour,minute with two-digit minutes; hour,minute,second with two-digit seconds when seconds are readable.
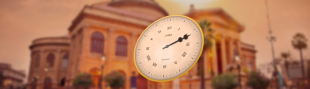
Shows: 2,11
